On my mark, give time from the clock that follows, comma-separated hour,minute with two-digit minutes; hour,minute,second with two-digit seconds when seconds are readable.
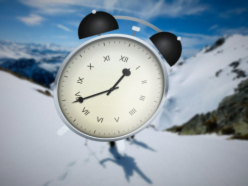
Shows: 12,39
